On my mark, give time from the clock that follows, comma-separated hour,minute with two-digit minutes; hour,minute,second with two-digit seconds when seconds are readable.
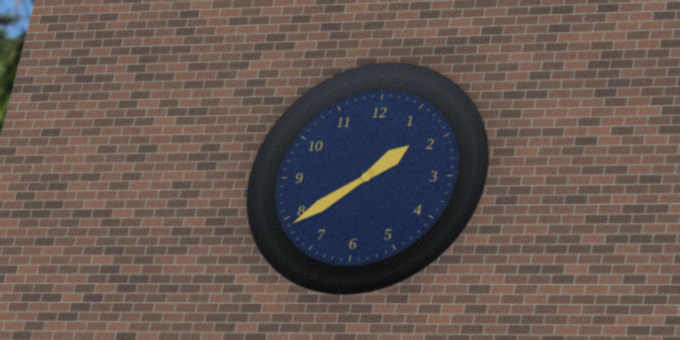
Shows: 1,39
